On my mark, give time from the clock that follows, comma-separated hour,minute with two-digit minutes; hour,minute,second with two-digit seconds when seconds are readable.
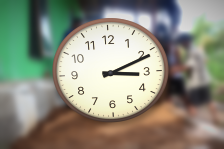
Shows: 3,11
